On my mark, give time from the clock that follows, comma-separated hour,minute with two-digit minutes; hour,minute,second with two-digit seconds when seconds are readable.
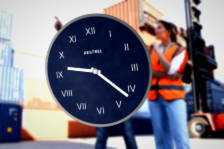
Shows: 9,22
